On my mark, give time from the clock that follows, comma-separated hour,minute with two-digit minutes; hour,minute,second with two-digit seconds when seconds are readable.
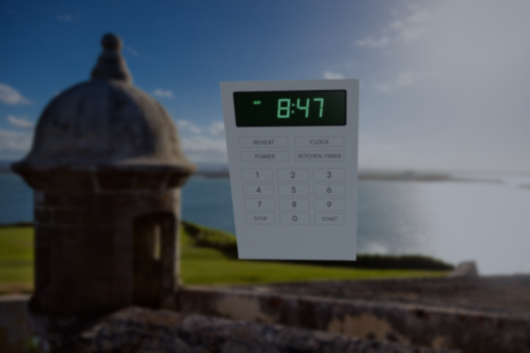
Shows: 8,47
